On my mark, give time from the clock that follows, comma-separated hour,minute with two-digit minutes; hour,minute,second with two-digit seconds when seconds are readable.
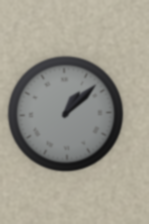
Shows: 1,08
